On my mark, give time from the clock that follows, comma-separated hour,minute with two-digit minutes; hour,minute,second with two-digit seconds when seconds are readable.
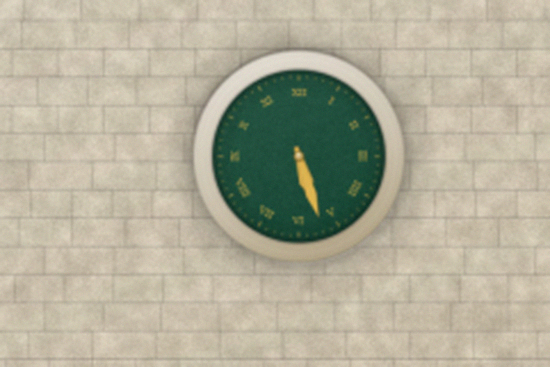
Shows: 5,27
